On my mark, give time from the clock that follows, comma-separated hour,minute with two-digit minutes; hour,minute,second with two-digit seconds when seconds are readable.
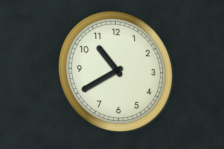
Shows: 10,40
